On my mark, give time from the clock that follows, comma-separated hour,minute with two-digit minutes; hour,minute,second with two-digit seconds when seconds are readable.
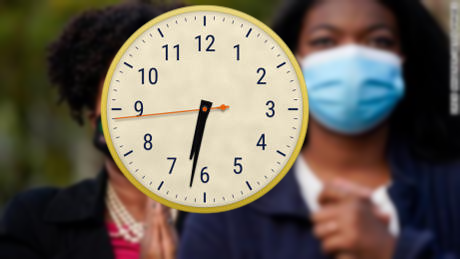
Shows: 6,31,44
